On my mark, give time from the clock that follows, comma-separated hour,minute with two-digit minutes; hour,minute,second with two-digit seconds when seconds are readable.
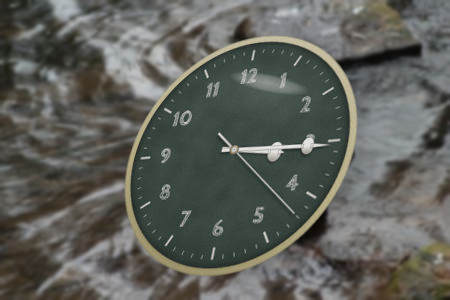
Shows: 3,15,22
